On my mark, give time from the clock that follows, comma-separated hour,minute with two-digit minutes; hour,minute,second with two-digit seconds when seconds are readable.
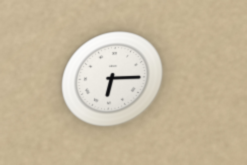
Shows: 6,15
